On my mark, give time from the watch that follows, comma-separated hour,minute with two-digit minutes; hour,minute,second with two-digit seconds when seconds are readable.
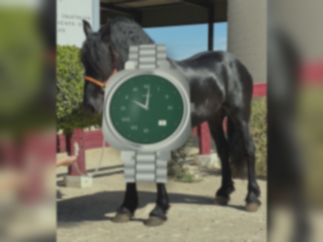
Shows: 10,01
